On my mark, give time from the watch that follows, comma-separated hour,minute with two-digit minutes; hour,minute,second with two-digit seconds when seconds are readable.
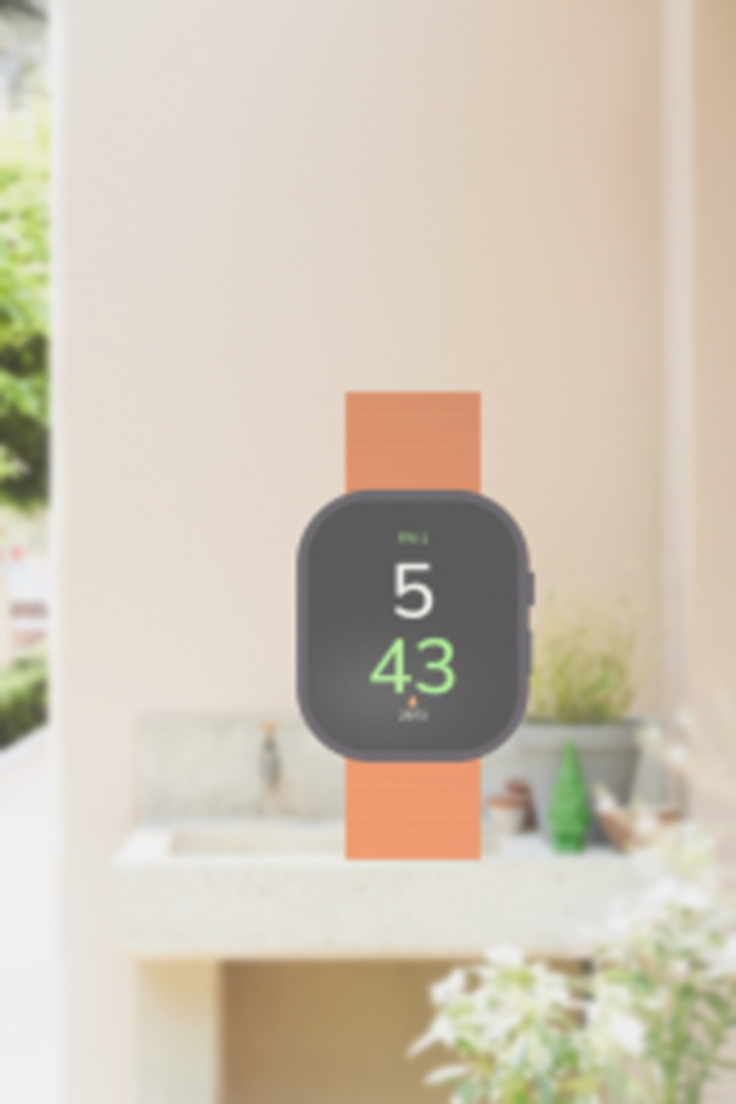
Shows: 5,43
